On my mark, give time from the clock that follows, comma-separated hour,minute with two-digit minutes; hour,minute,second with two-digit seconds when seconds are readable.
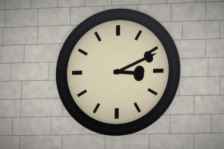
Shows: 3,11
